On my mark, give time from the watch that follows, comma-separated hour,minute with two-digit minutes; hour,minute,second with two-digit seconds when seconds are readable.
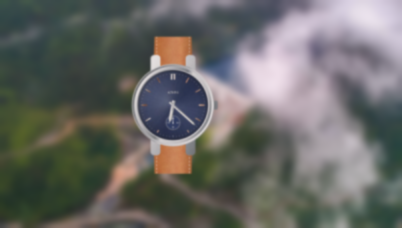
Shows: 6,22
